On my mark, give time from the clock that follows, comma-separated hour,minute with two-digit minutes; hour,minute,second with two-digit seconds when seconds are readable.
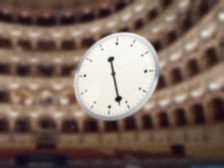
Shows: 11,27
